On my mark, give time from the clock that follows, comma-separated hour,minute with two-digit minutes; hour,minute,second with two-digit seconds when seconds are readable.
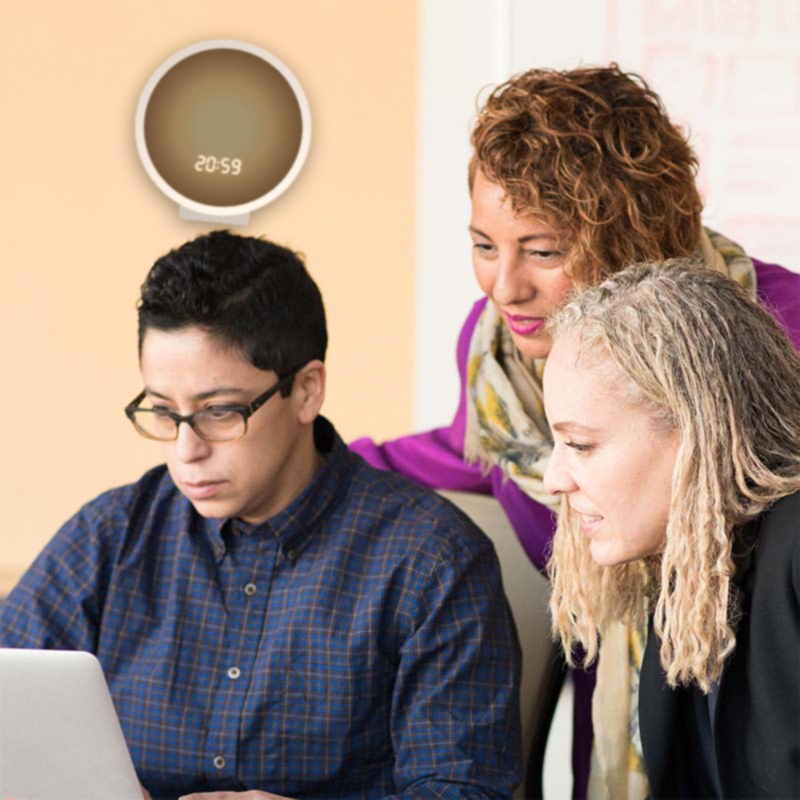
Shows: 20,59
